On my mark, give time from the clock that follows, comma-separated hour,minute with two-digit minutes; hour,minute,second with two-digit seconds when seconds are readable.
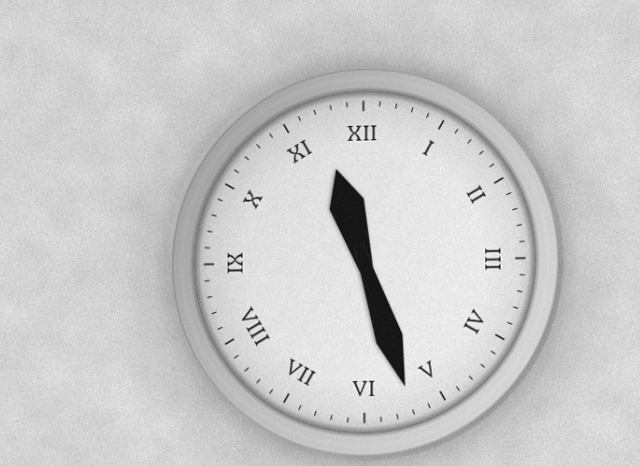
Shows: 11,27
